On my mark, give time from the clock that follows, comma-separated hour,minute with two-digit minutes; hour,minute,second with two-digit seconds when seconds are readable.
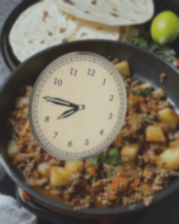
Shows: 7,45
